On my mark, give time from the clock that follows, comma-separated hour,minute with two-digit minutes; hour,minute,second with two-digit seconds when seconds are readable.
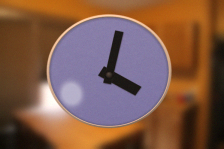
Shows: 4,02
